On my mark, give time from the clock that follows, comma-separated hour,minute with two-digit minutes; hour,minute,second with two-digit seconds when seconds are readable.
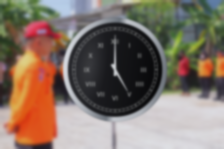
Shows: 5,00
